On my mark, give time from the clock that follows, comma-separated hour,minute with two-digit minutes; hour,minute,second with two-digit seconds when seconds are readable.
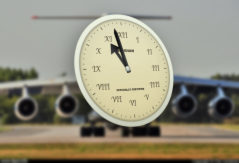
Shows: 10,58
